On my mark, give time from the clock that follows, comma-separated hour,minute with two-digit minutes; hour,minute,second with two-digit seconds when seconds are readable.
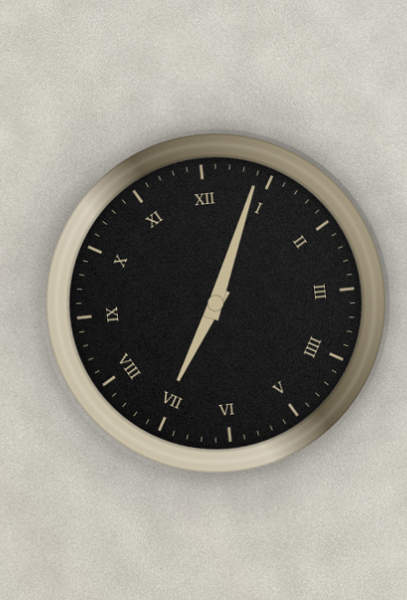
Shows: 7,04
